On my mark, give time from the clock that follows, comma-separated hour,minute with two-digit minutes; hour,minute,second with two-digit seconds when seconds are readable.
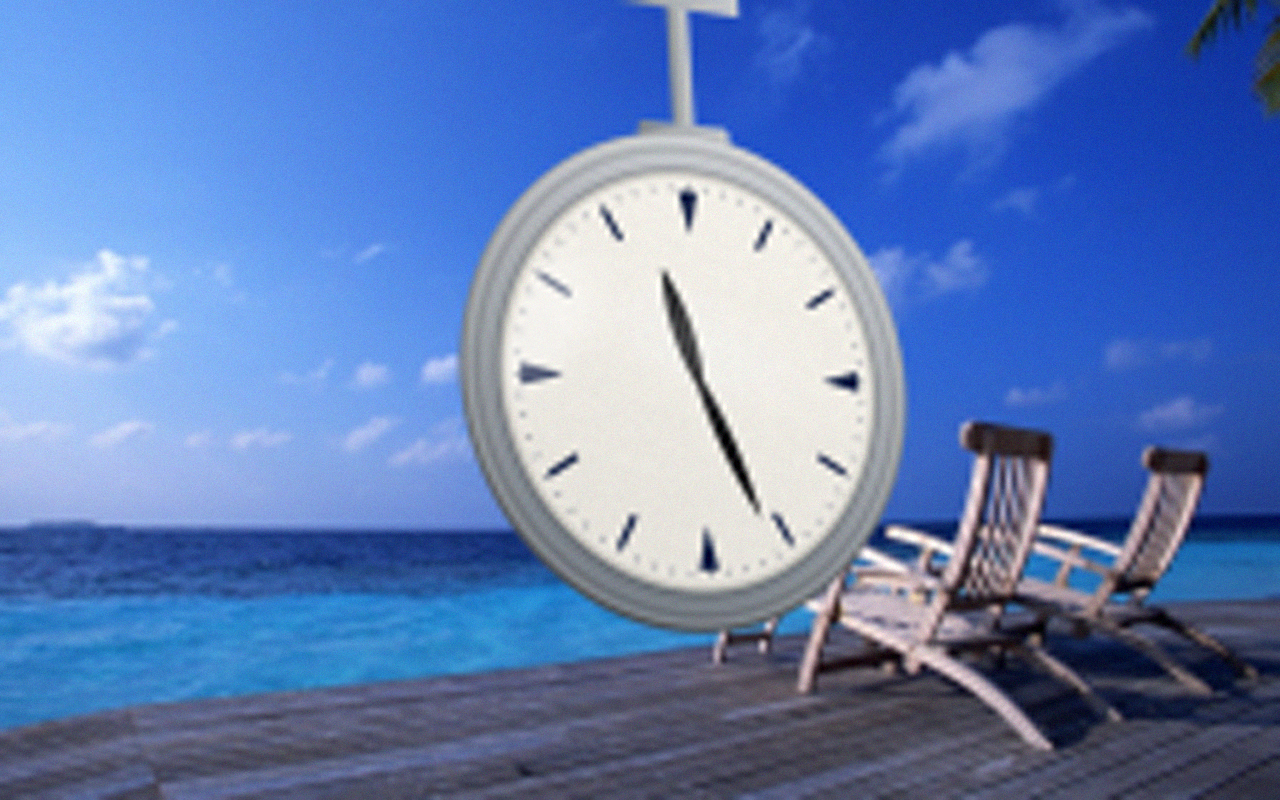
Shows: 11,26
